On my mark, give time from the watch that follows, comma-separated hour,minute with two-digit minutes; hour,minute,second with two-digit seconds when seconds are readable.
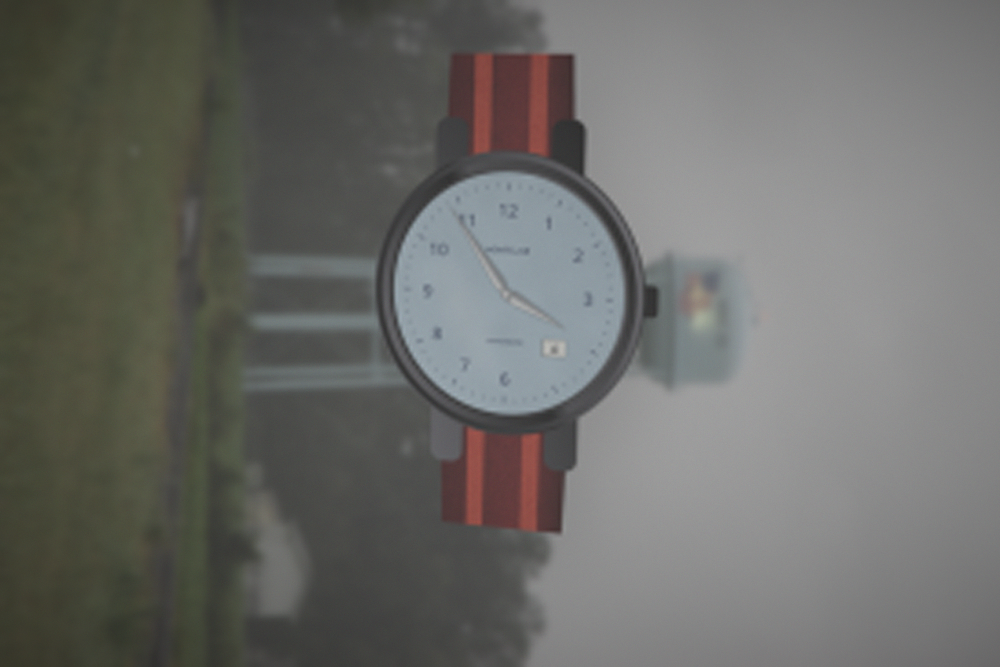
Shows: 3,54
